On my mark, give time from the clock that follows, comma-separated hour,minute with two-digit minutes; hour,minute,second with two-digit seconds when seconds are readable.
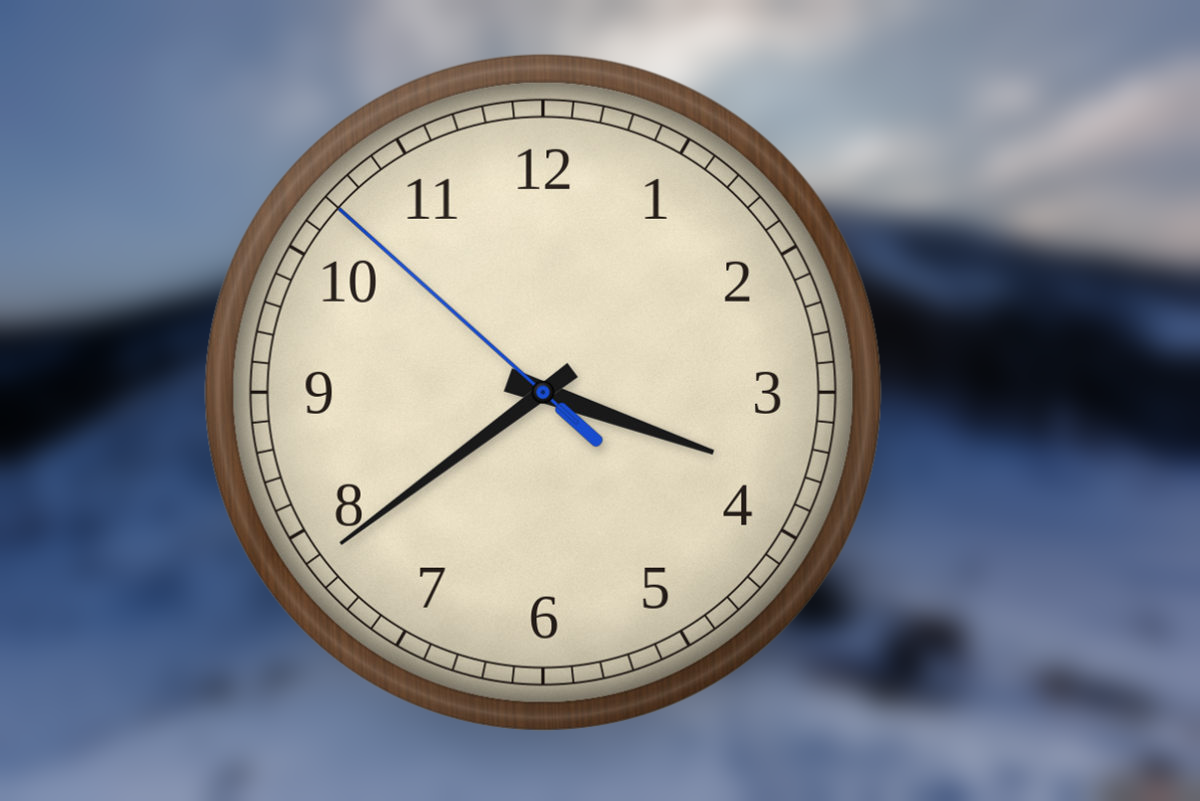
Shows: 3,38,52
